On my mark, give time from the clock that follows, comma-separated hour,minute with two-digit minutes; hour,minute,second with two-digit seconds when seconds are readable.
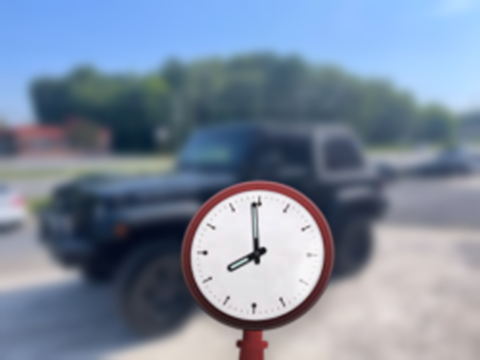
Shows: 7,59
